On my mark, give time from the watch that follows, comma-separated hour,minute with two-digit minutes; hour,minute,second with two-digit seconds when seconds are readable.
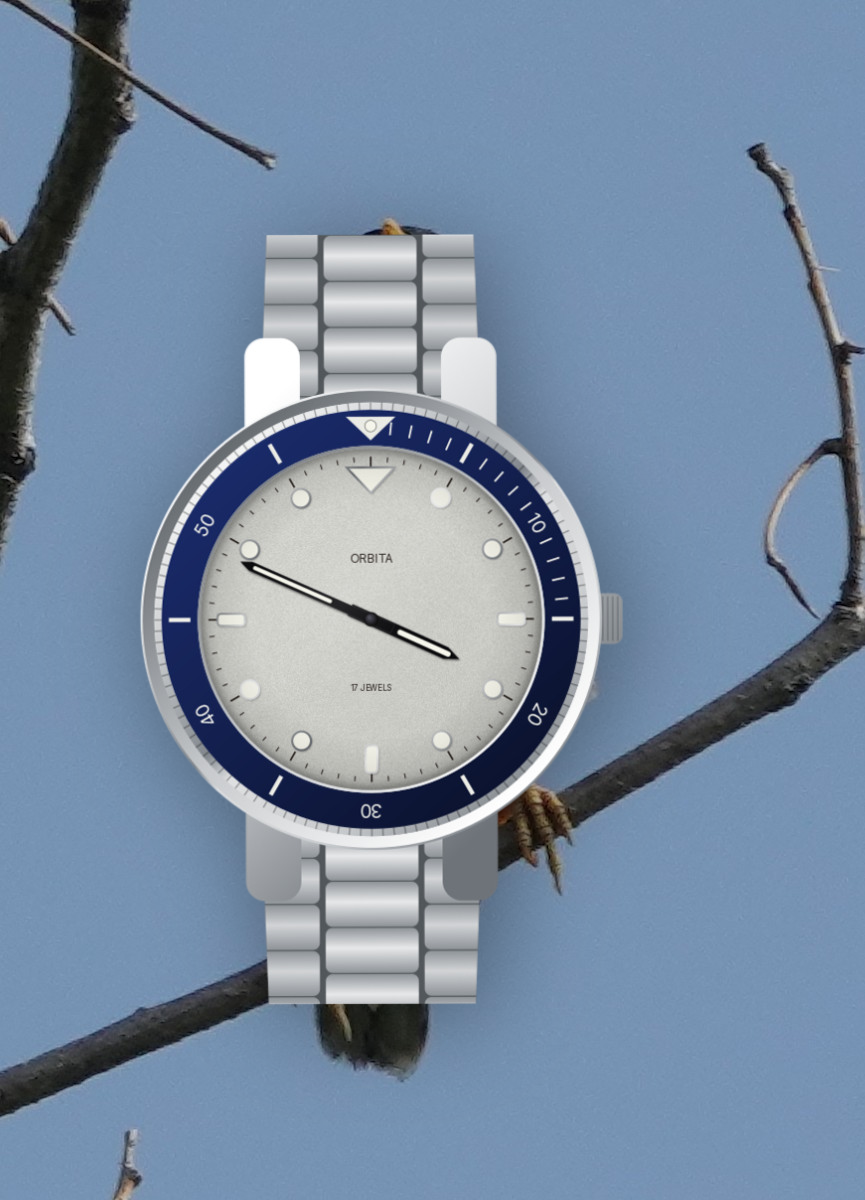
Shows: 3,49
